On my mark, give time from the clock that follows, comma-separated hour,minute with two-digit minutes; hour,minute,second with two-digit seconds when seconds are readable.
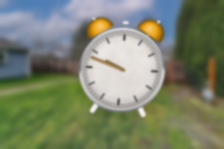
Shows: 9,48
